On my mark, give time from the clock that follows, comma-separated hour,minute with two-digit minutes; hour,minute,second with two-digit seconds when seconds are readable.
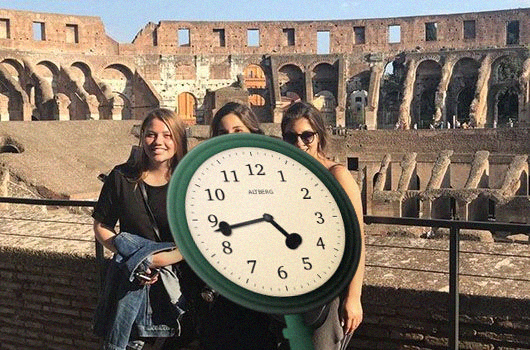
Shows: 4,43
